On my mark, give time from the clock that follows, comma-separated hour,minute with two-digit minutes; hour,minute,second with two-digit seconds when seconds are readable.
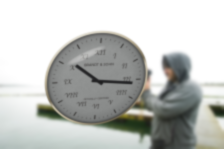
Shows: 10,16
